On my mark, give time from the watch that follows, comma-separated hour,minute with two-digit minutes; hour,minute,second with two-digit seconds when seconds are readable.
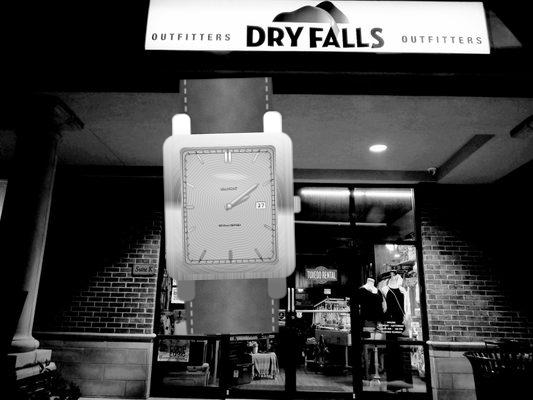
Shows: 2,09
